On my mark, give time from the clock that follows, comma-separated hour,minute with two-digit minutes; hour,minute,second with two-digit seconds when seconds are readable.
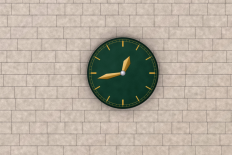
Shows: 12,43
